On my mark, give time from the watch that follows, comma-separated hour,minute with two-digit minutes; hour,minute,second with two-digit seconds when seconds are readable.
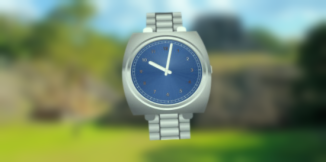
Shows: 10,02
